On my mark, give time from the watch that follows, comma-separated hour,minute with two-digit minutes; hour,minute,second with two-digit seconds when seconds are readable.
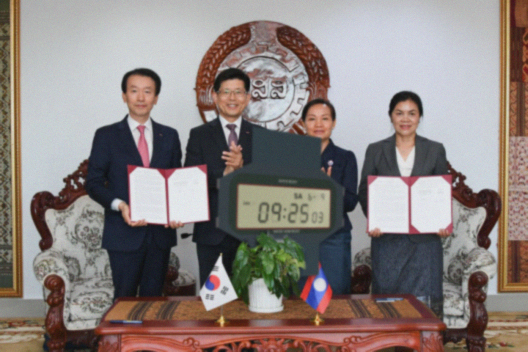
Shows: 9,25,03
